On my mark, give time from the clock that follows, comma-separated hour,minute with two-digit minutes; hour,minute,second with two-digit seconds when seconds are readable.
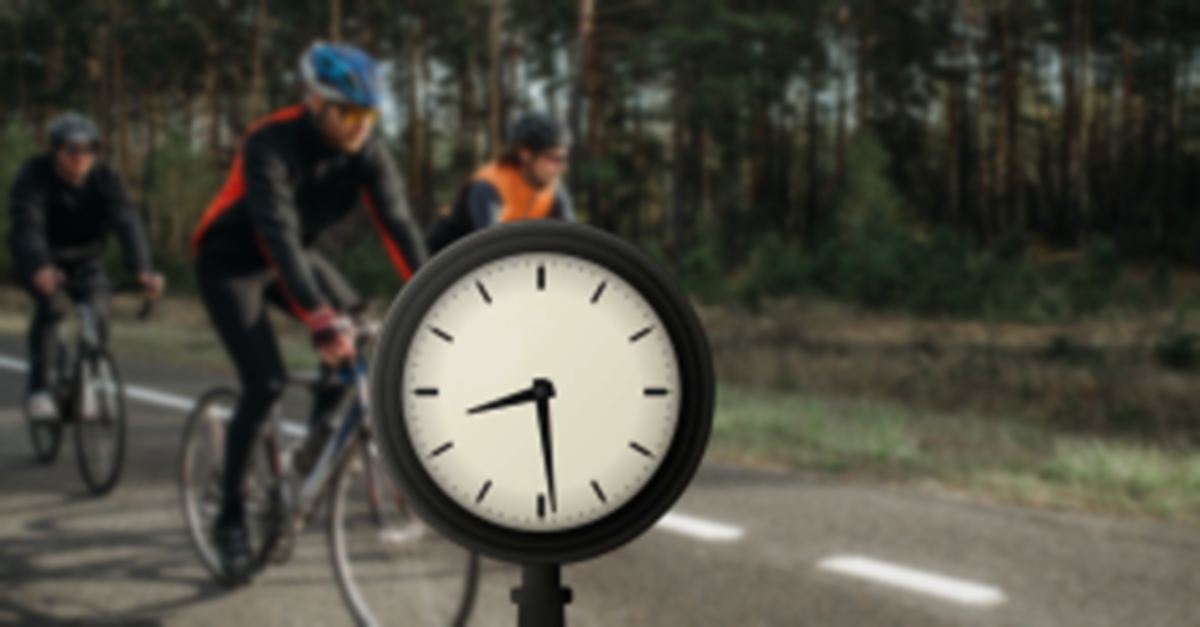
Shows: 8,29
